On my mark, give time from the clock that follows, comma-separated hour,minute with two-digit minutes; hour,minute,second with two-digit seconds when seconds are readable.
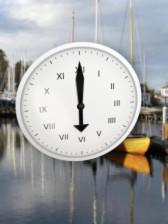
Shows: 6,00
